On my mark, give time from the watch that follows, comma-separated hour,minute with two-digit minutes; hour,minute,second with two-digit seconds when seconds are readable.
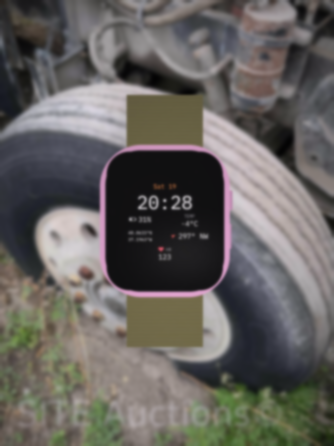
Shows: 20,28
